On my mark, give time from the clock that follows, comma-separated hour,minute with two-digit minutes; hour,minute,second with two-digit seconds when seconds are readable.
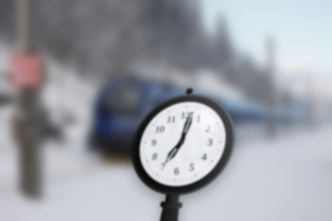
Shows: 7,02
